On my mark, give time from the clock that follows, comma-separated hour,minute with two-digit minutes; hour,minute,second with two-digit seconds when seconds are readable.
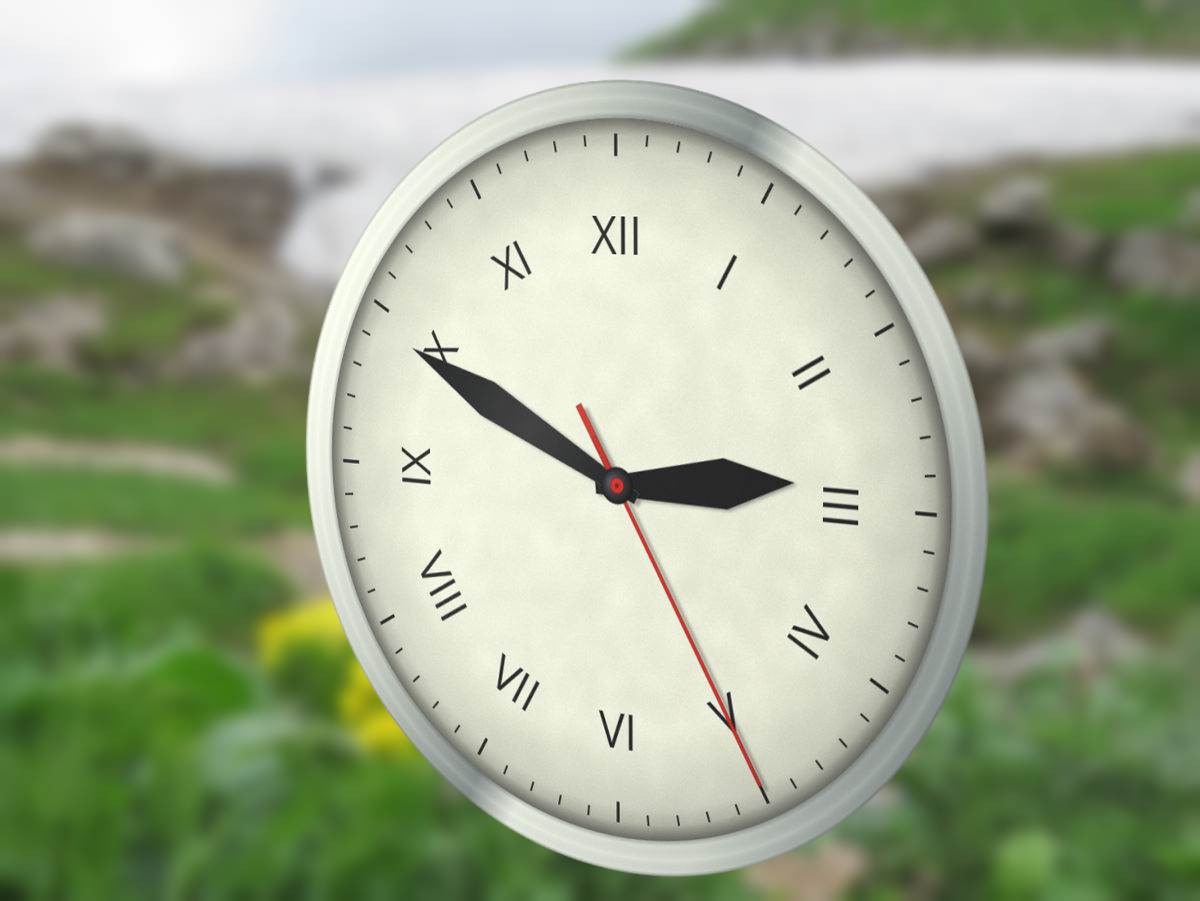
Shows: 2,49,25
